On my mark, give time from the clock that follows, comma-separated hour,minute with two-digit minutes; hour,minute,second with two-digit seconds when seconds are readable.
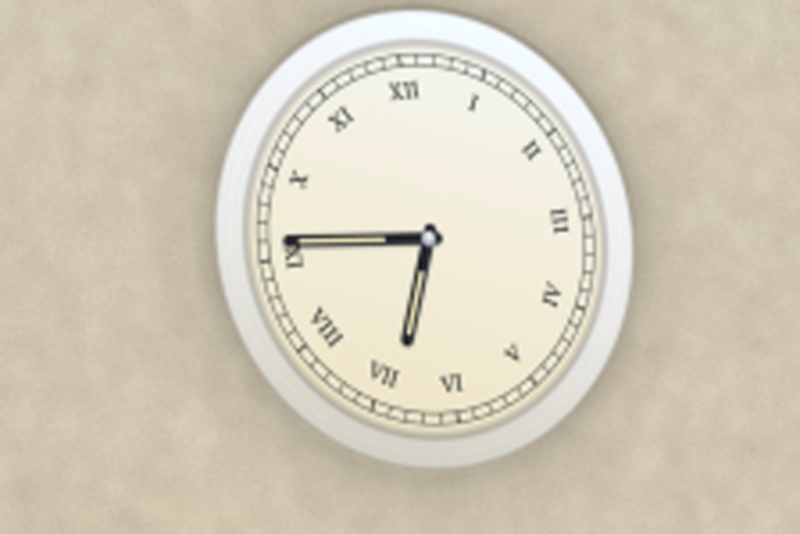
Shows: 6,46
